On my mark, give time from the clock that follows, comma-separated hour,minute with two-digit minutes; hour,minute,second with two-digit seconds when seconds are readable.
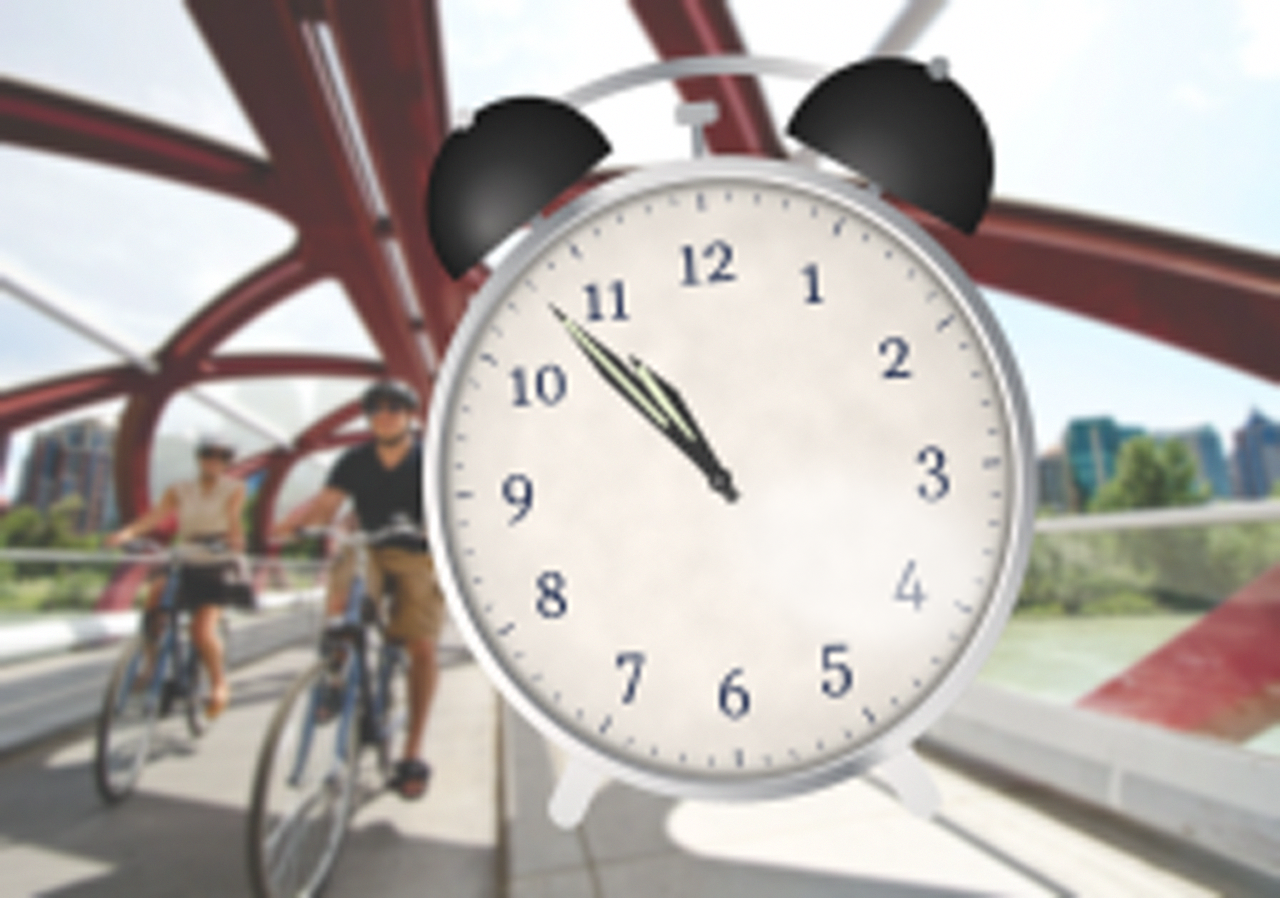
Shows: 10,53
